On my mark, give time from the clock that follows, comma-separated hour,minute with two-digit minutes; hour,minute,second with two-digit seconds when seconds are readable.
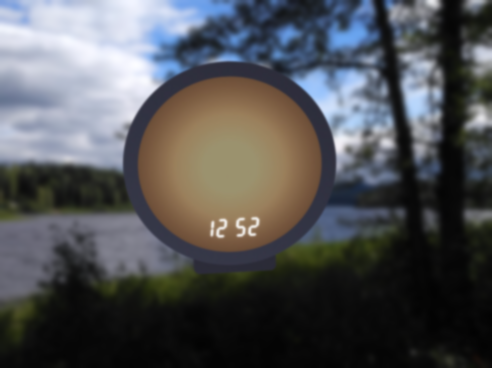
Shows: 12,52
